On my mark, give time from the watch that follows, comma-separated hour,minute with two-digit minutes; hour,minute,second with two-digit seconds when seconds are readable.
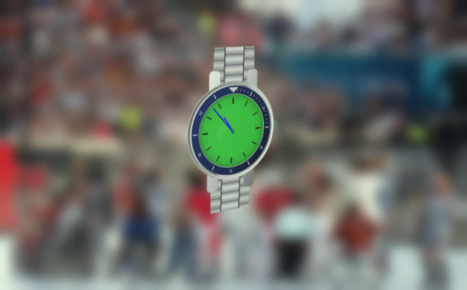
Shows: 10,53
